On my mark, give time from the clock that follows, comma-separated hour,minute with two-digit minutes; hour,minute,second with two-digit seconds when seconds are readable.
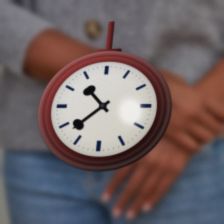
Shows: 10,38
